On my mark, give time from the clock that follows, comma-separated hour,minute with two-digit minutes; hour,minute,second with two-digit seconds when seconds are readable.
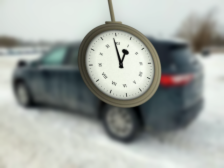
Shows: 12,59
